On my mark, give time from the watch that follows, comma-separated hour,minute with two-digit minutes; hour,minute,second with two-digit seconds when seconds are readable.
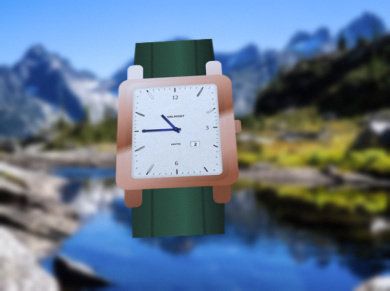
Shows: 10,45
